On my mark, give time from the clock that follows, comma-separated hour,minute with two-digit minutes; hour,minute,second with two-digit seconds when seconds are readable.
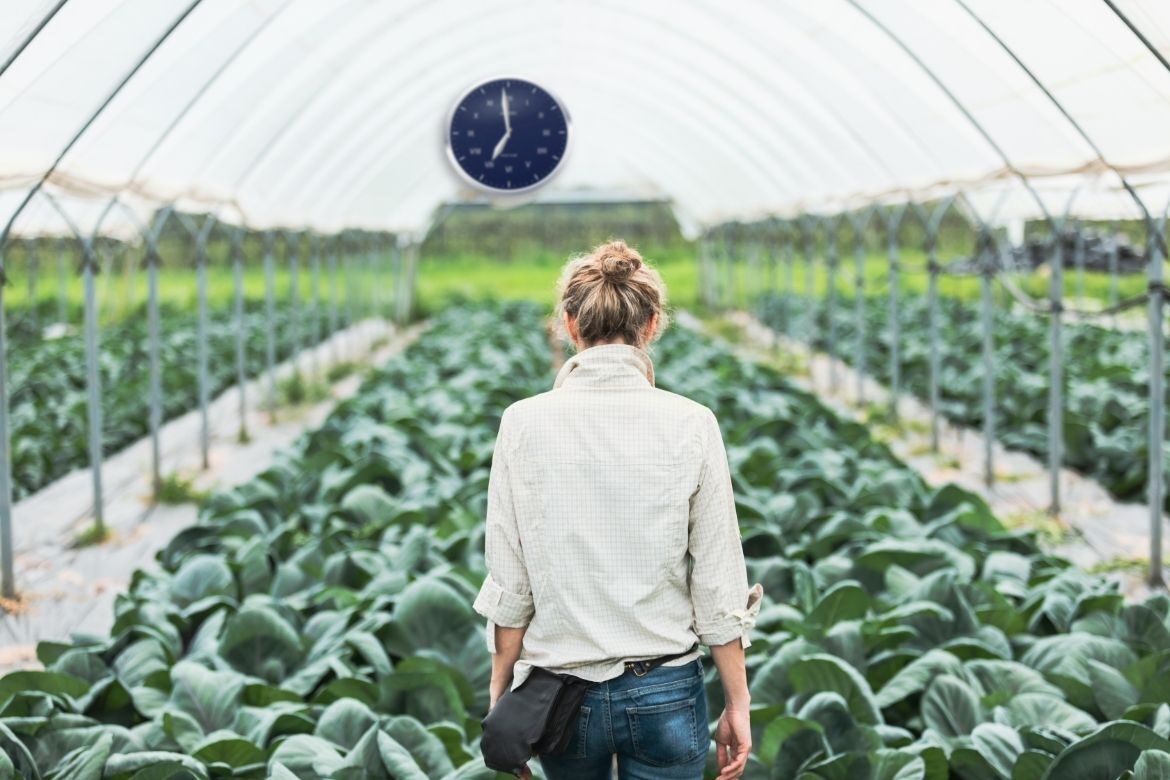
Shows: 6,59
